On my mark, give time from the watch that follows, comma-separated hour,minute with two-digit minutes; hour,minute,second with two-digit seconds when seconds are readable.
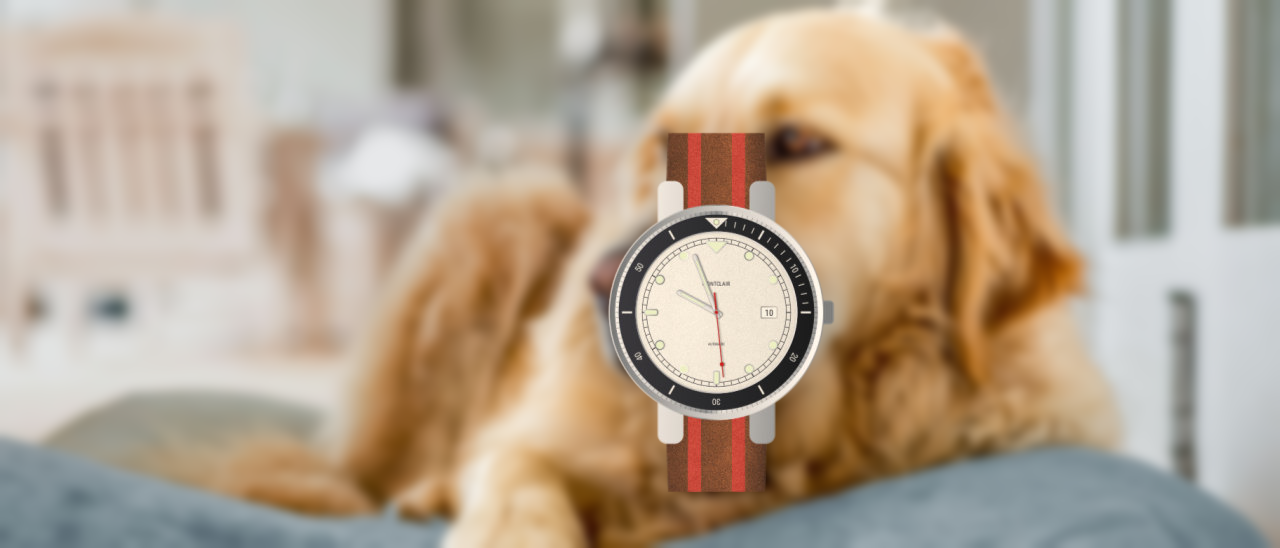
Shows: 9,56,29
